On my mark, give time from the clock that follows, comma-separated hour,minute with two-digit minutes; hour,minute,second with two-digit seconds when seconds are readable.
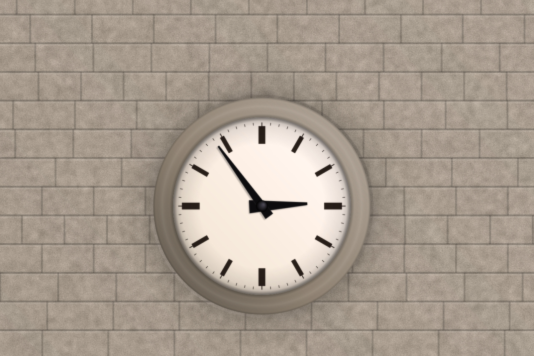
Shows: 2,54
